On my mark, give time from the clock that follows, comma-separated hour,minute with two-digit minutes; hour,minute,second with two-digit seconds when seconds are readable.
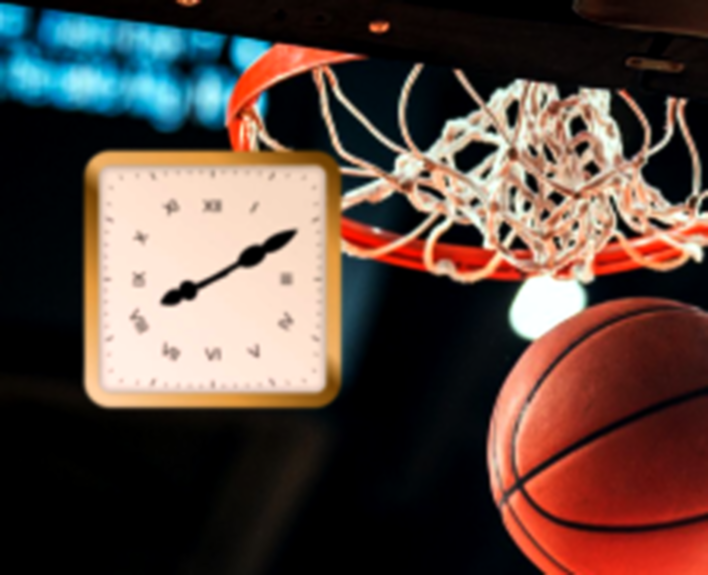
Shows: 8,10
